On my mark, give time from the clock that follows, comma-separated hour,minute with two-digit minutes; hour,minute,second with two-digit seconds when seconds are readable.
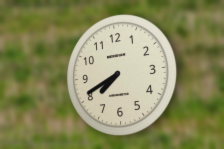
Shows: 7,41
